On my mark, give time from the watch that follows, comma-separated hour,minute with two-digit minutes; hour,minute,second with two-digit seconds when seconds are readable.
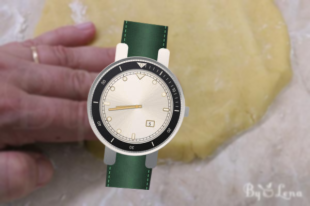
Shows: 8,43
